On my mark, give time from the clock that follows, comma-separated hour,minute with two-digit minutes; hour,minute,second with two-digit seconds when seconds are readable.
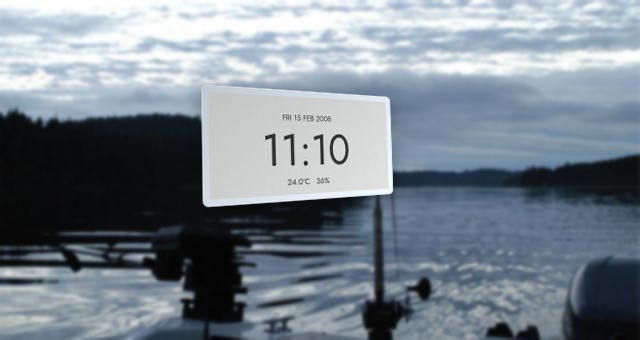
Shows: 11,10
